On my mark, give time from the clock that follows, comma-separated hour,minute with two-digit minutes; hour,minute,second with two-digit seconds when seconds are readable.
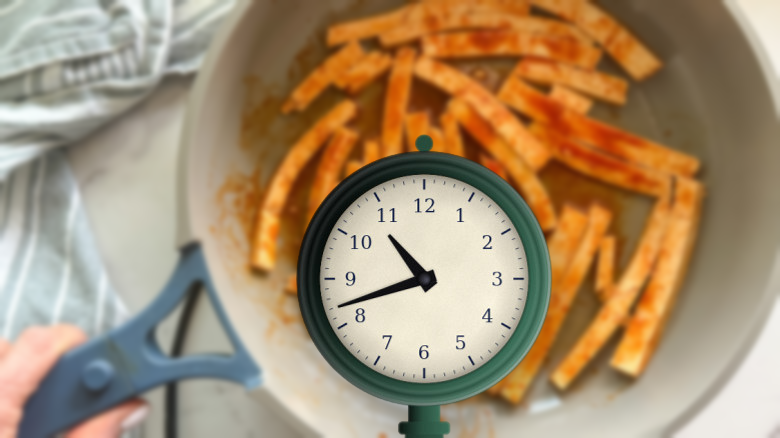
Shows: 10,42
